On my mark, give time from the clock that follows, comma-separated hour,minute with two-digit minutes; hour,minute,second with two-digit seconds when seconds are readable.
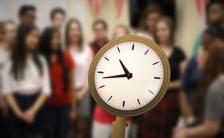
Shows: 10,43
